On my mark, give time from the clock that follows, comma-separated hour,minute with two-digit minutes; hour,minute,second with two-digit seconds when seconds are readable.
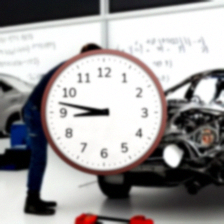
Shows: 8,47
